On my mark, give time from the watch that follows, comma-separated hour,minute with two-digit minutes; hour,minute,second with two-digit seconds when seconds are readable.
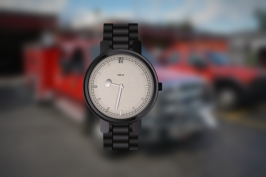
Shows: 9,32
